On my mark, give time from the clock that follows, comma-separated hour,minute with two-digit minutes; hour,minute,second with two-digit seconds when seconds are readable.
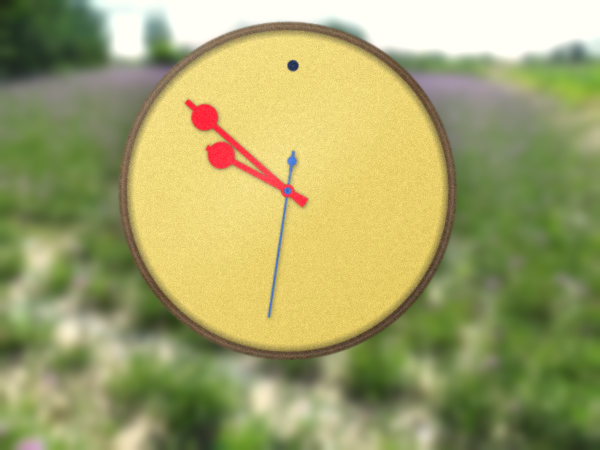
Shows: 9,51,31
